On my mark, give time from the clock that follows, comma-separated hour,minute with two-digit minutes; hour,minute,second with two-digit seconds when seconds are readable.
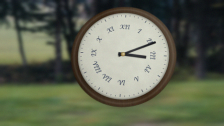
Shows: 3,11
